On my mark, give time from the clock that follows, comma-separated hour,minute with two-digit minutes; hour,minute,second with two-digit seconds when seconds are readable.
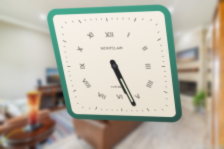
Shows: 5,27
